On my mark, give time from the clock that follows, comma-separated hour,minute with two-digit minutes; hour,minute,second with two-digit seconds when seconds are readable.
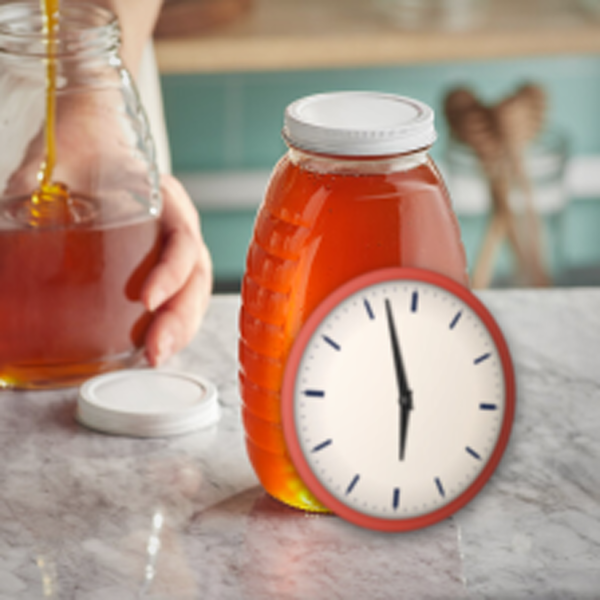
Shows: 5,57
